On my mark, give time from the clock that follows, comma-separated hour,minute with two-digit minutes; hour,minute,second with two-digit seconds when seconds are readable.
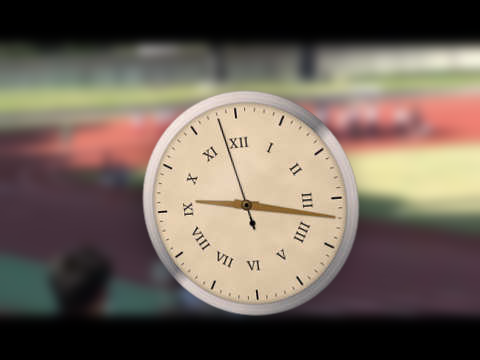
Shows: 9,16,58
